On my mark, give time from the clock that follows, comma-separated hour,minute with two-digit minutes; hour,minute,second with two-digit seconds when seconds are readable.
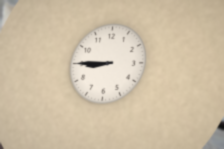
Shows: 8,45
